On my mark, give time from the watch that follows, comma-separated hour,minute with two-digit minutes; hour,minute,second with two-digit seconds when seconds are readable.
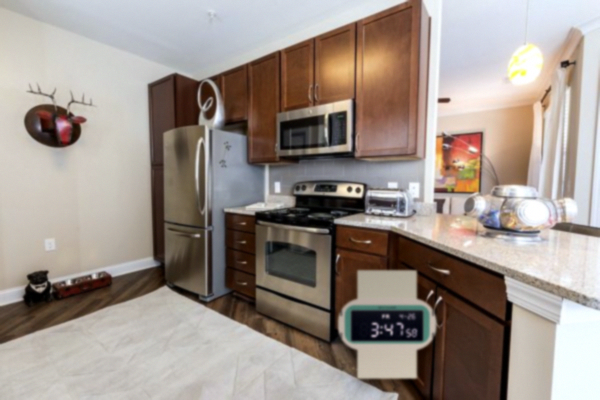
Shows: 3,47
